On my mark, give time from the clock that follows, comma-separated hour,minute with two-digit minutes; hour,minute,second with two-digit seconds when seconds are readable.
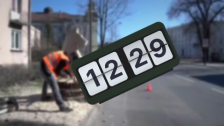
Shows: 12,29
